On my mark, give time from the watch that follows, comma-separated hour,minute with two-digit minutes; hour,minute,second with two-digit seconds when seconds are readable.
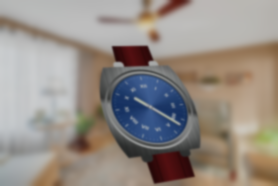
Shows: 10,22
